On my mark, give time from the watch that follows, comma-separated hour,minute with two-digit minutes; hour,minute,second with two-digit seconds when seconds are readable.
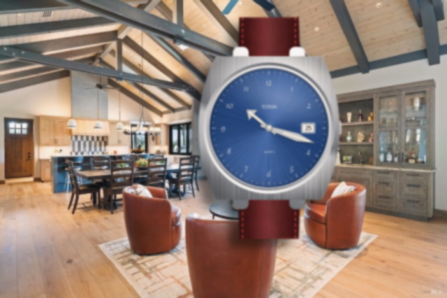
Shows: 10,18
